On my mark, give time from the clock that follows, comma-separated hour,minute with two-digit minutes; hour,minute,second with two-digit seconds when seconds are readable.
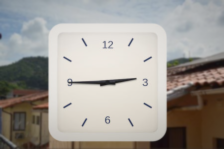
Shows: 2,45
